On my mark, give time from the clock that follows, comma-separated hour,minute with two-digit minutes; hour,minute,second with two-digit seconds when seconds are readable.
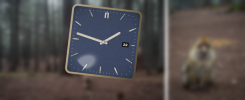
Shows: 1,47
